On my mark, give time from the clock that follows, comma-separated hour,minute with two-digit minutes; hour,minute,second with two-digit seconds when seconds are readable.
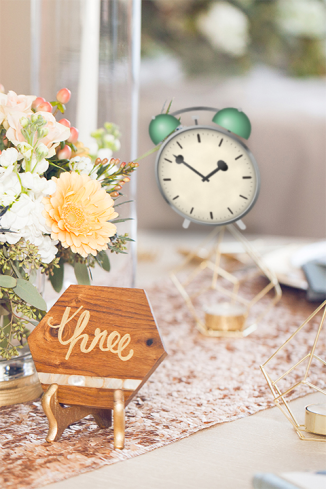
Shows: 1,52
